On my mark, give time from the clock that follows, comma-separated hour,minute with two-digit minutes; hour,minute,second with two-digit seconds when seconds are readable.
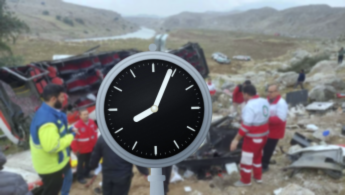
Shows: 8,04
